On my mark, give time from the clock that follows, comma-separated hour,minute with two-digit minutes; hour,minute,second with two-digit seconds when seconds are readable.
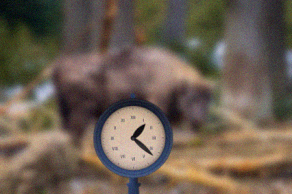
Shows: 1,22
